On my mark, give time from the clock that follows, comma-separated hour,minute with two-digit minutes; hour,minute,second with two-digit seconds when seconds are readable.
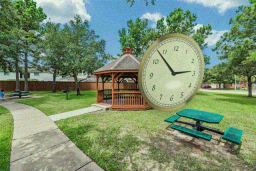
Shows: 2,53
